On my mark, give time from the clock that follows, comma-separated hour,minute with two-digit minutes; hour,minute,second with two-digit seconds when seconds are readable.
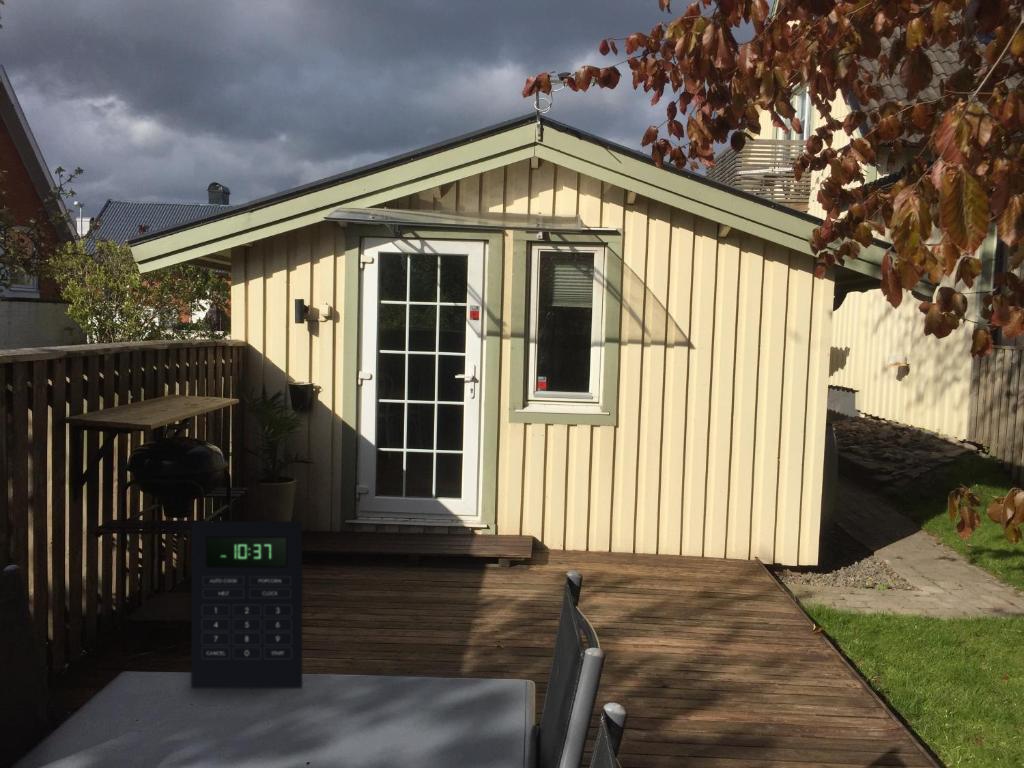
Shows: 10,37
